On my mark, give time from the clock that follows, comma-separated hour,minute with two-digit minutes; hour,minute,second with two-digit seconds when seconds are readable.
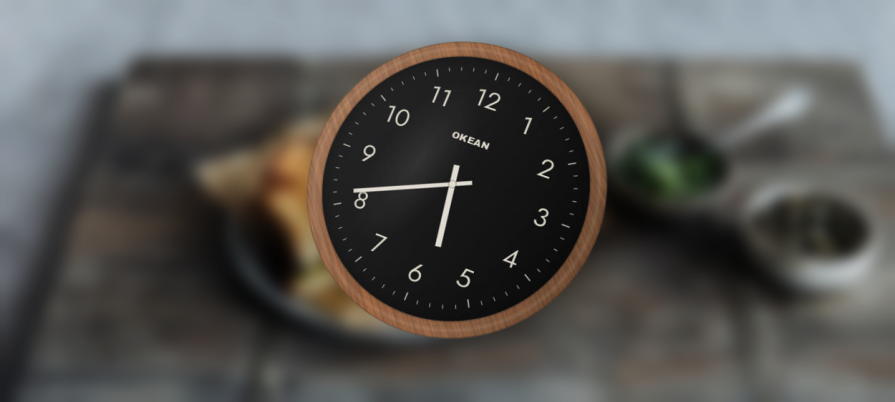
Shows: 5,41
